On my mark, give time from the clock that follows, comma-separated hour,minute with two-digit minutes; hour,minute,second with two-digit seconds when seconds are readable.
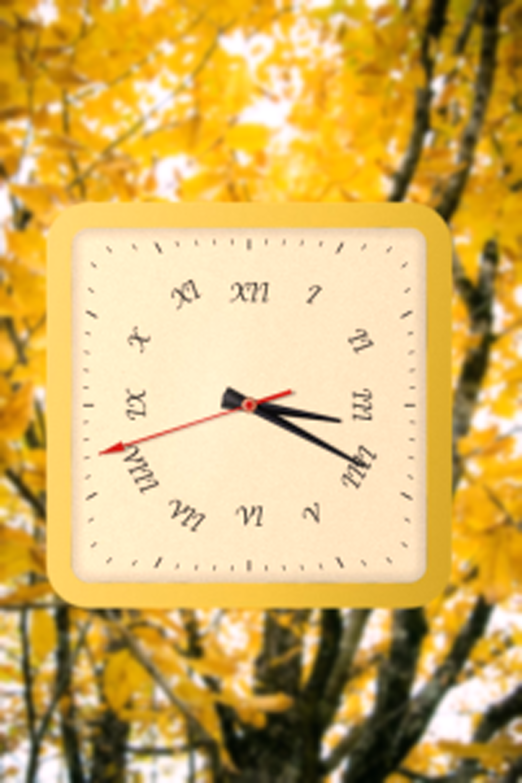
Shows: 3,19,42
